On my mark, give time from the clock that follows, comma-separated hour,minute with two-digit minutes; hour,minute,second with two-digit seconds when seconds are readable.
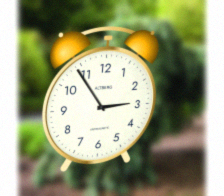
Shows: 2,54
